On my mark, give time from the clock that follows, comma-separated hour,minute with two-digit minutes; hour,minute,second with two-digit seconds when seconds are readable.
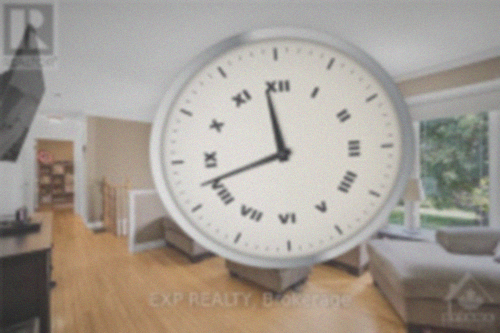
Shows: 11,42
